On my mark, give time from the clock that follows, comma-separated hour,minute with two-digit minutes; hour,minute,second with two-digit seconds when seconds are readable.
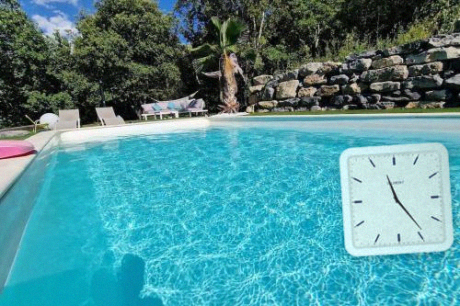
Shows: 11,24
